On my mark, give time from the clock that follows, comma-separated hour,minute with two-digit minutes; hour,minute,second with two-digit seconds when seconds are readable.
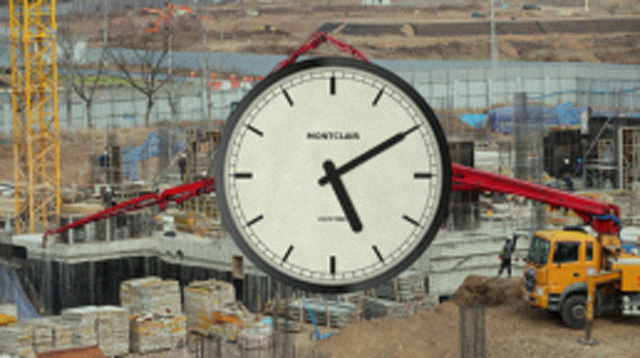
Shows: 5,10
